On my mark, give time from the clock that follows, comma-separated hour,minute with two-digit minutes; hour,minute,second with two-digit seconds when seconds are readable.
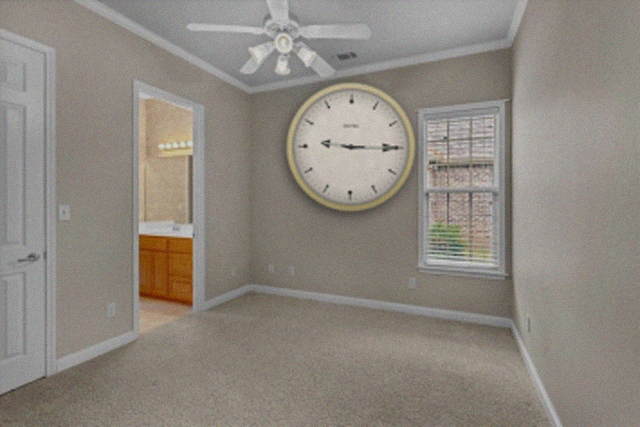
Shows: 9,15
